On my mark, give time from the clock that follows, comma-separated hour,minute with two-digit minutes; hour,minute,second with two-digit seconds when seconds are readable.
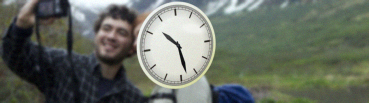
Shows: 10,28
